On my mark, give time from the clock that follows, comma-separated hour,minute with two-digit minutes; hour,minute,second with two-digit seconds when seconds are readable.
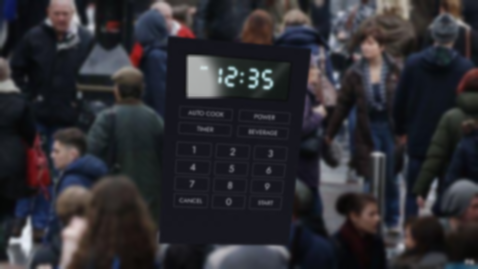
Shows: 12,35
